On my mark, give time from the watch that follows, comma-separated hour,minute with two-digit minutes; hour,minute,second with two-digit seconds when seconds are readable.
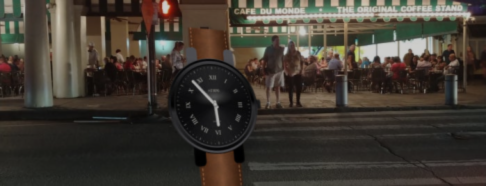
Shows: 5,53
